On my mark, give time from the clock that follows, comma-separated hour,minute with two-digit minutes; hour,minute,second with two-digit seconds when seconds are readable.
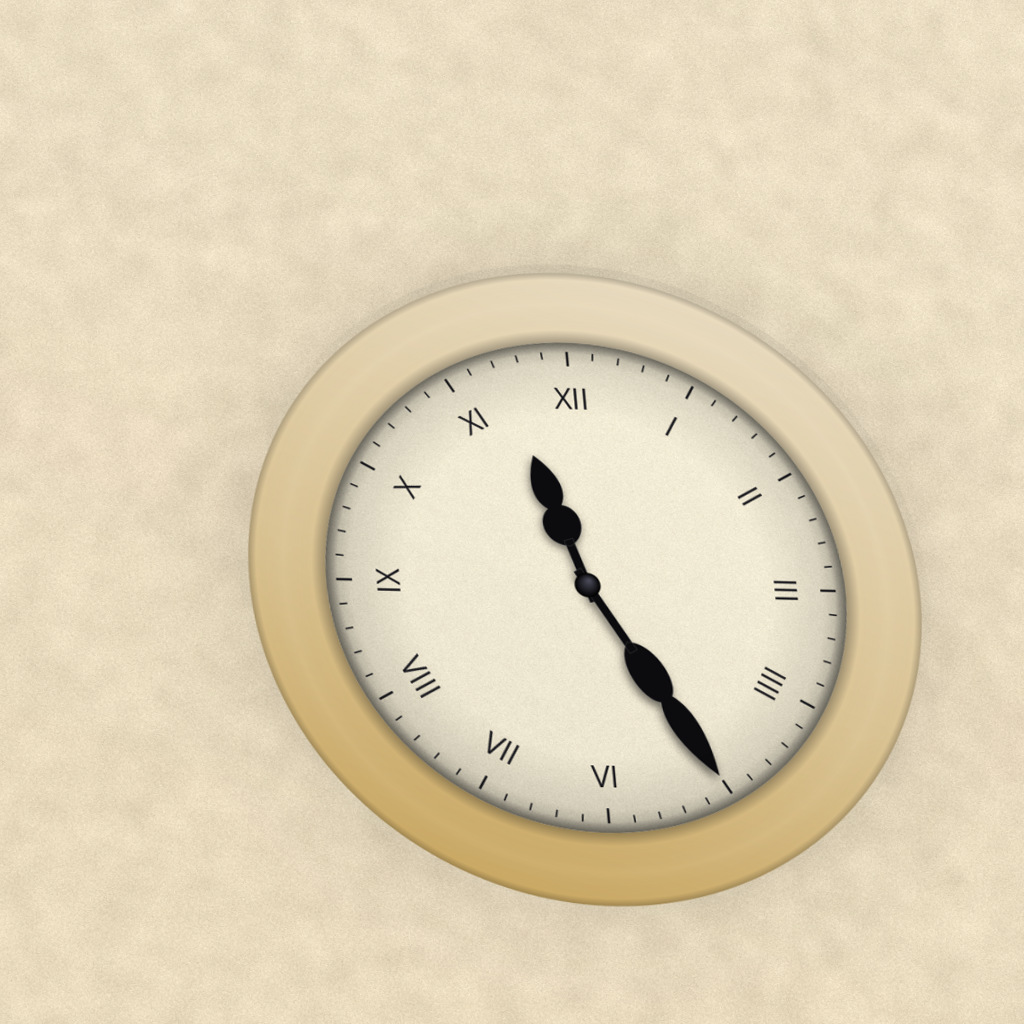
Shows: 11,25
